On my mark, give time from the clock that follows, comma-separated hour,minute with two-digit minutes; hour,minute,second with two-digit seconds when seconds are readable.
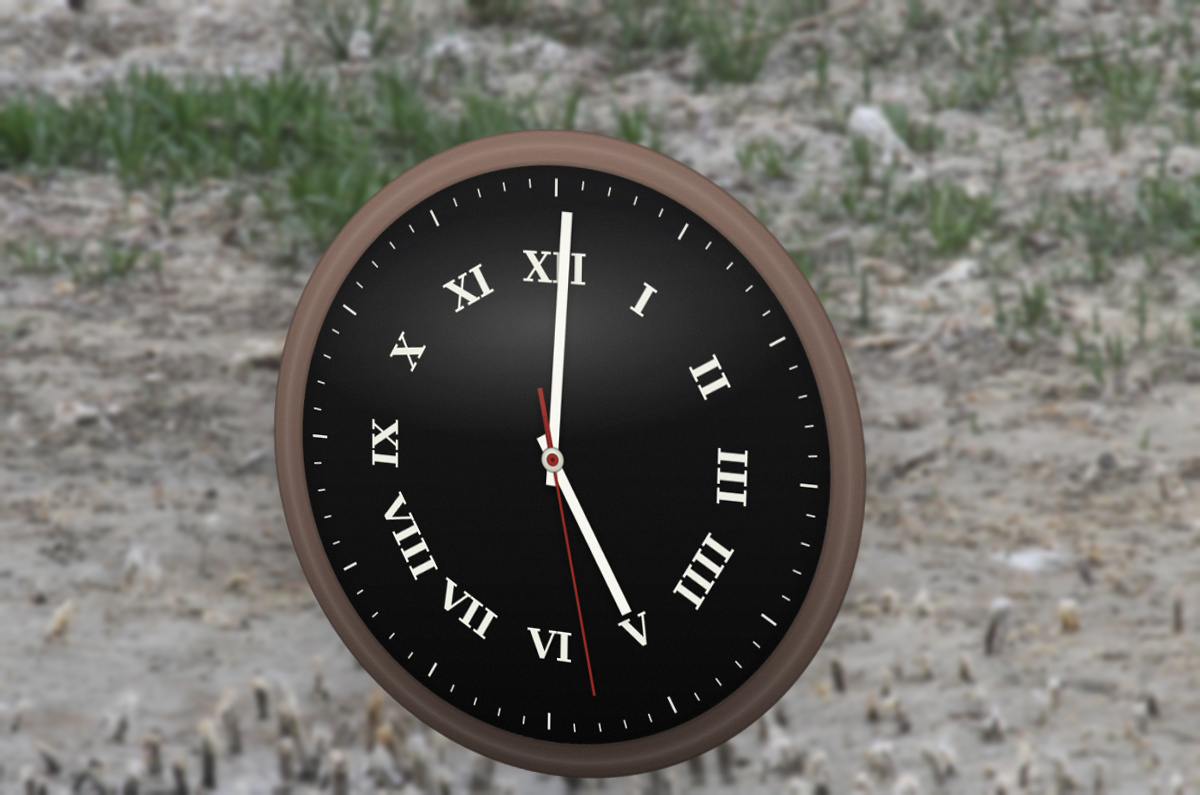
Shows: 5,00,28
